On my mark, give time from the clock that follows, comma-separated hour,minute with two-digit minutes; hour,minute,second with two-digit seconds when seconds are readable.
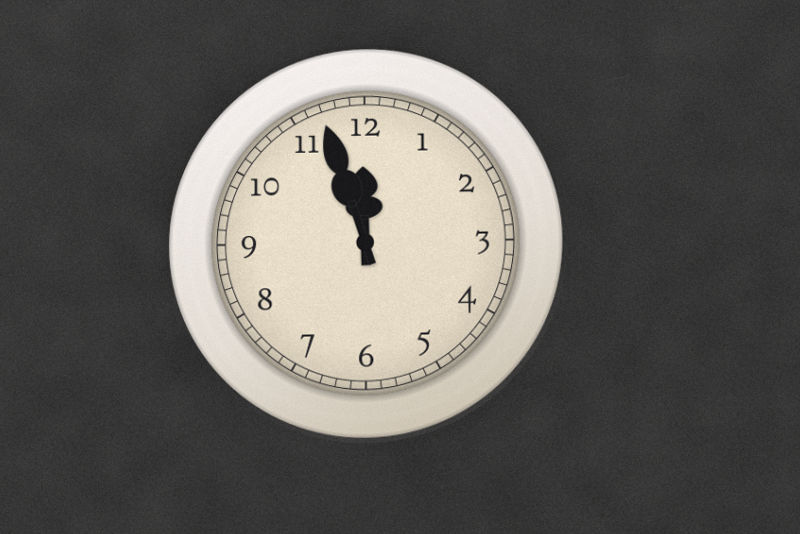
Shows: 11,57
